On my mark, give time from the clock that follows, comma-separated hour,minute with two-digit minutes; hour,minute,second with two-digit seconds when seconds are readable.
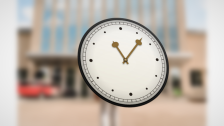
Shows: 11,07
